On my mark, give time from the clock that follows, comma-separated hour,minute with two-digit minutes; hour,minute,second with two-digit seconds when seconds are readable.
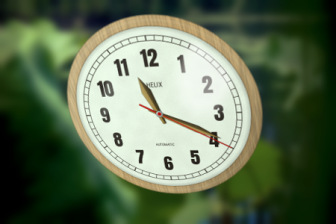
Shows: 11,19,20
